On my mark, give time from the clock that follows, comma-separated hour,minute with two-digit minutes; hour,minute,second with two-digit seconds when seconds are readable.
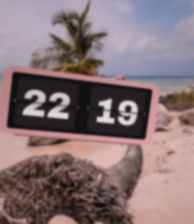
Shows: 22,19
